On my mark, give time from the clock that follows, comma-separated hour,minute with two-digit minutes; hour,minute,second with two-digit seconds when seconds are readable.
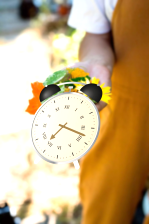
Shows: 7,18
